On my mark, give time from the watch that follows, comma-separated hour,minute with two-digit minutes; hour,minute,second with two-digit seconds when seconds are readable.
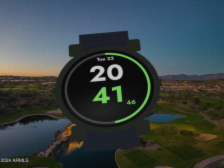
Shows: 20,41
